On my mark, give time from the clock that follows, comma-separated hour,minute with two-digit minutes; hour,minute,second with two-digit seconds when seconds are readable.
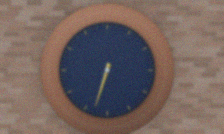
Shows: 6,33
